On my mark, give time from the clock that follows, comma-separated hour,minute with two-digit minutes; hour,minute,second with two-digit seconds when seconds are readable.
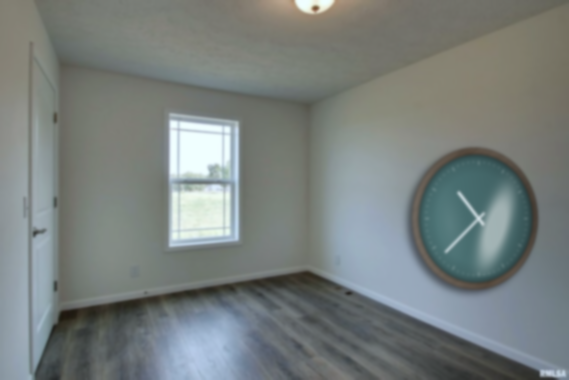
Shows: 10,38
